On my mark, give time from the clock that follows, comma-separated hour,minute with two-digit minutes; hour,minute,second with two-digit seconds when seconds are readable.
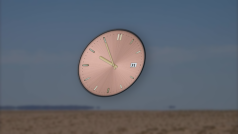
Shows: 9,55
